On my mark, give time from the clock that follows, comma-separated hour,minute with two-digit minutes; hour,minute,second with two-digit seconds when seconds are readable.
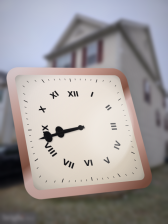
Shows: 8,43
